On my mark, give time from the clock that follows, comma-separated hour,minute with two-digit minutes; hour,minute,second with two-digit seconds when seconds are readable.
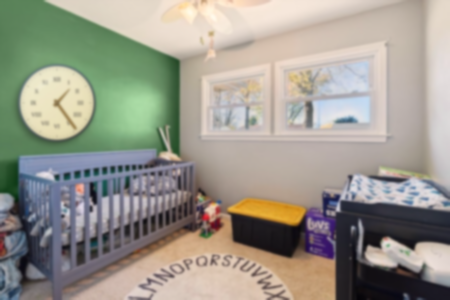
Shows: 1,24
